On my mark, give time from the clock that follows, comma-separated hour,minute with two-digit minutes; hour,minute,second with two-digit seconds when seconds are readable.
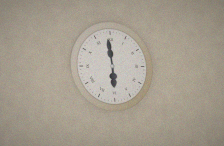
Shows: 5,59
